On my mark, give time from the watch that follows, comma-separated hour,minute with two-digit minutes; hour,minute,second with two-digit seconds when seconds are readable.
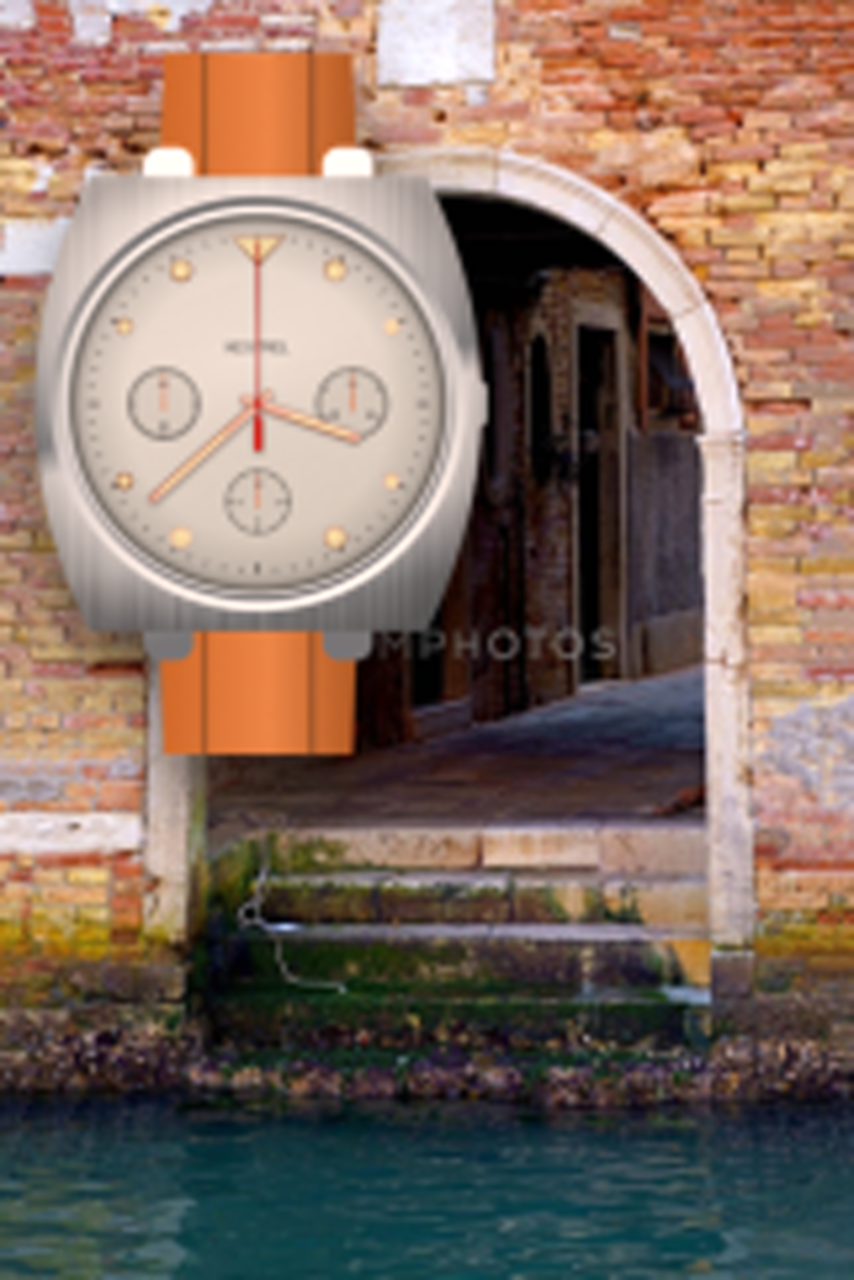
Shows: 3,38
